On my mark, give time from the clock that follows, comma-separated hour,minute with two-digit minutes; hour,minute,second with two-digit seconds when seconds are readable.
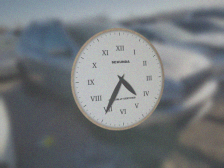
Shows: 4,35
